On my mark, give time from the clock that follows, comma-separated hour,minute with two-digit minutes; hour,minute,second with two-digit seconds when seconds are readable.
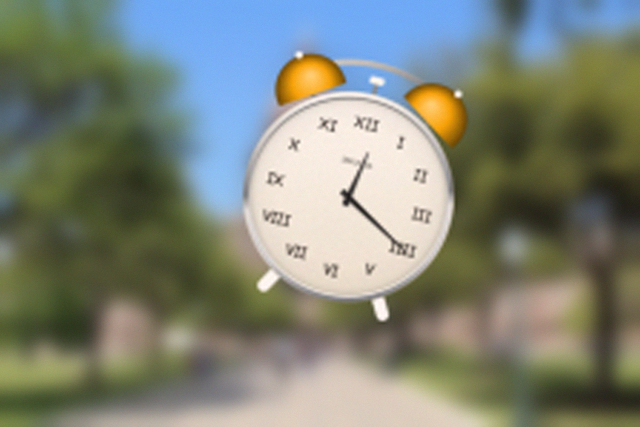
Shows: 12,20
